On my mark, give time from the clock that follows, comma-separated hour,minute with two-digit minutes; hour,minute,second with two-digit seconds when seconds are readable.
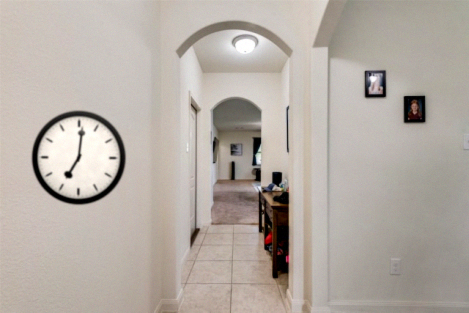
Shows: 7,01
